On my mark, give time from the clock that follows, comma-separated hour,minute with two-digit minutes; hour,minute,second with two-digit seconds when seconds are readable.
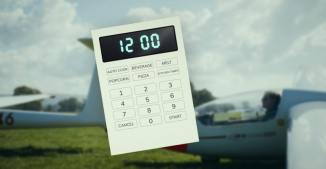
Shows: 12,00
